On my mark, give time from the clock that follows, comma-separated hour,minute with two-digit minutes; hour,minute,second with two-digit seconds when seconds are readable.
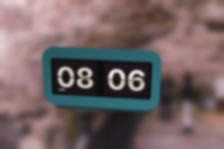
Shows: 8,06
